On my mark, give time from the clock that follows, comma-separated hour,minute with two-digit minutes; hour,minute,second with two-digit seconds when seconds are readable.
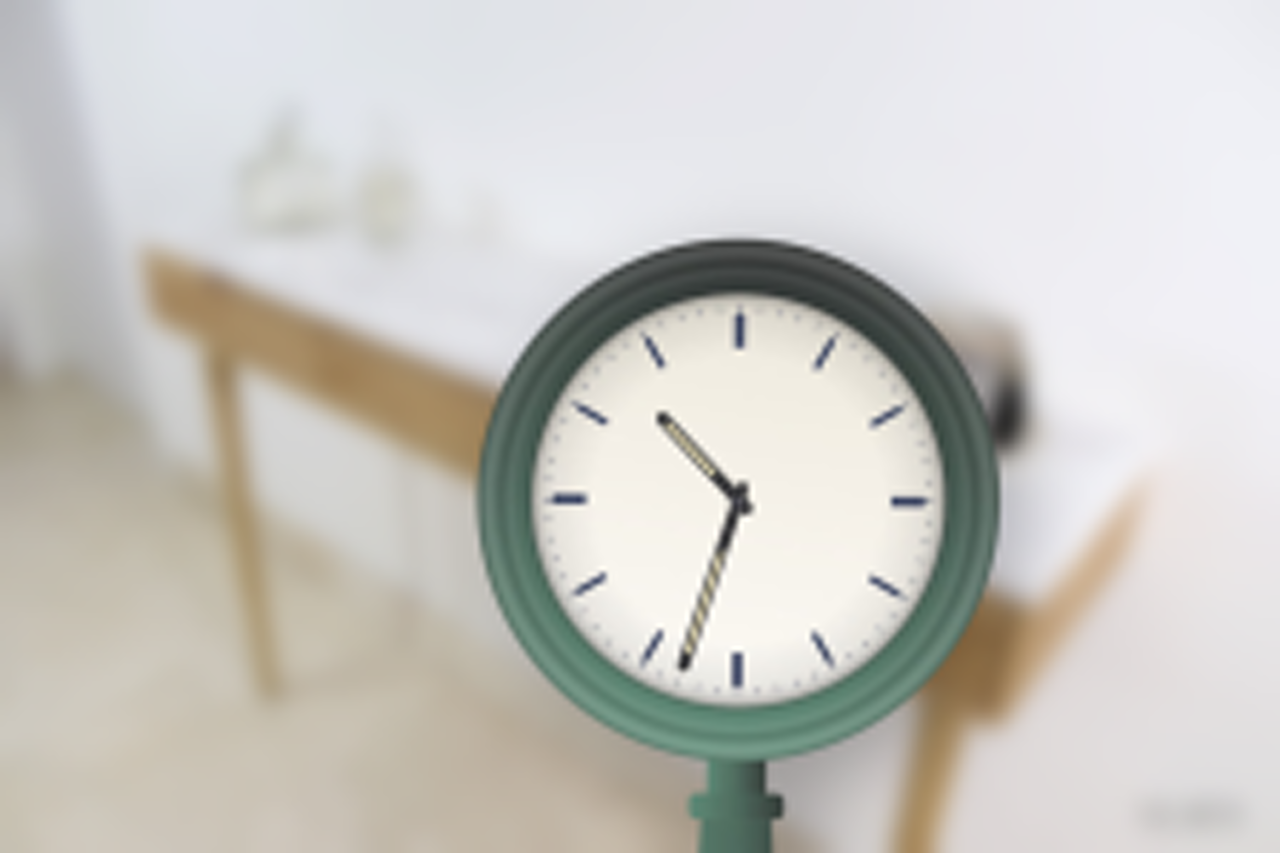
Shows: 10,33
